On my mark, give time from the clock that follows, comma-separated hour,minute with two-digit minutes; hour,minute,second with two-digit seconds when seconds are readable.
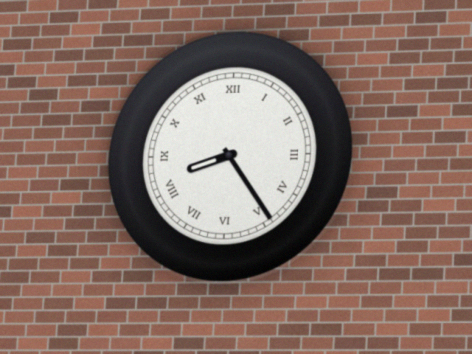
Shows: 8,24
